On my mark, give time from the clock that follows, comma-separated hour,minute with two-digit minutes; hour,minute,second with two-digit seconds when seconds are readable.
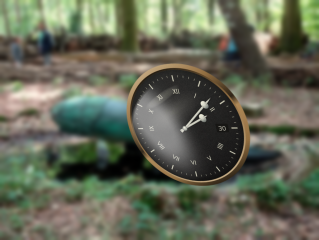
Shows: 2,08
